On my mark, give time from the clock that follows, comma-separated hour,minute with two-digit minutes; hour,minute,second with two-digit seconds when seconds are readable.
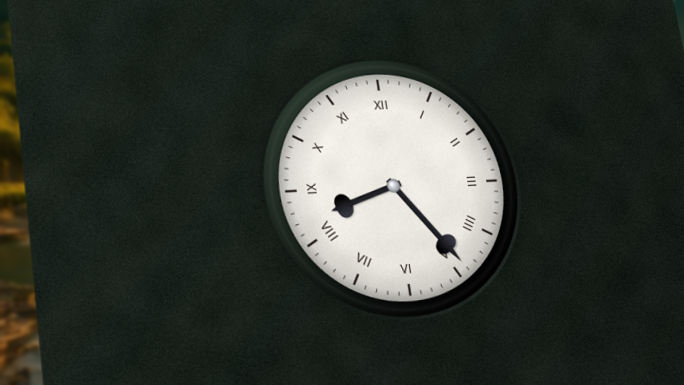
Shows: 8,24
